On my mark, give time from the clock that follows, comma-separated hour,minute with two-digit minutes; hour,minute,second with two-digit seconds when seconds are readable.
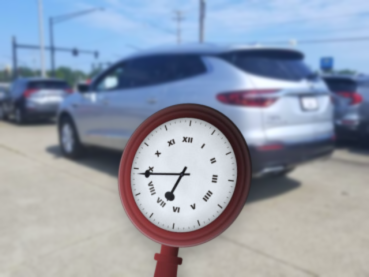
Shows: 6,44
